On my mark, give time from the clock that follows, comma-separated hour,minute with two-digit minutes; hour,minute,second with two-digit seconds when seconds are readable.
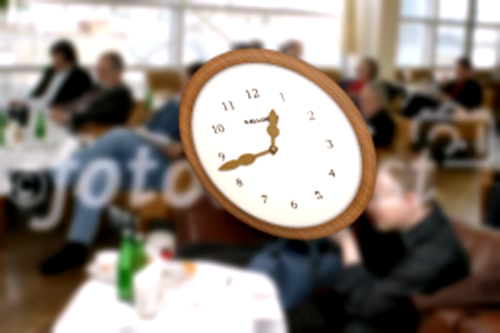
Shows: 12,43
